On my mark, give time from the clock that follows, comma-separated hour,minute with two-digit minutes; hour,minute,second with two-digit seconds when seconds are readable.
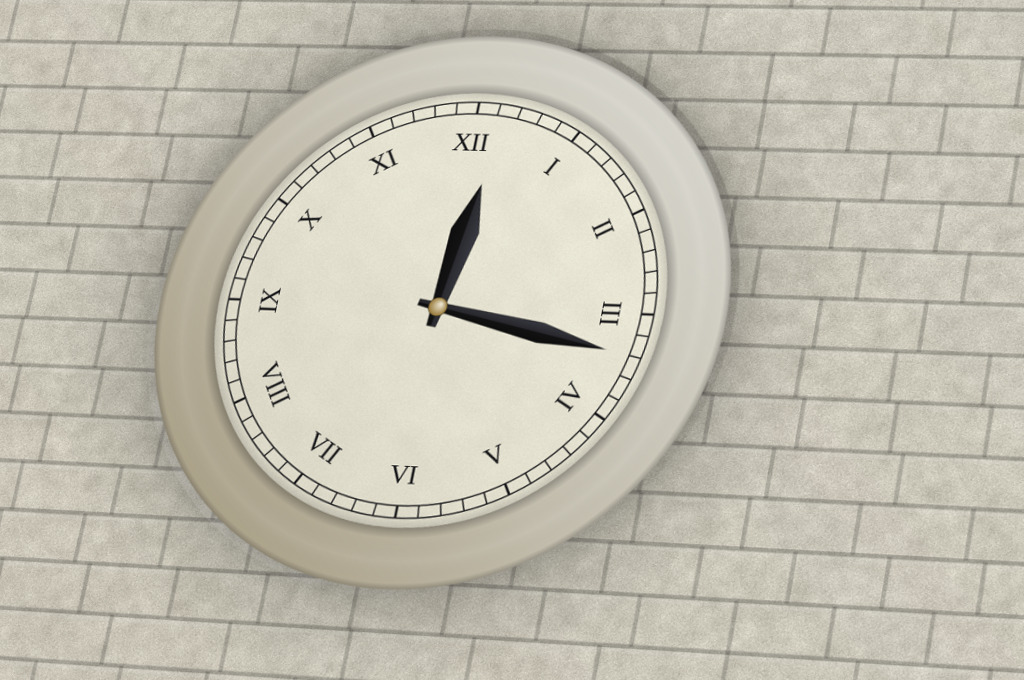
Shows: 12,17
